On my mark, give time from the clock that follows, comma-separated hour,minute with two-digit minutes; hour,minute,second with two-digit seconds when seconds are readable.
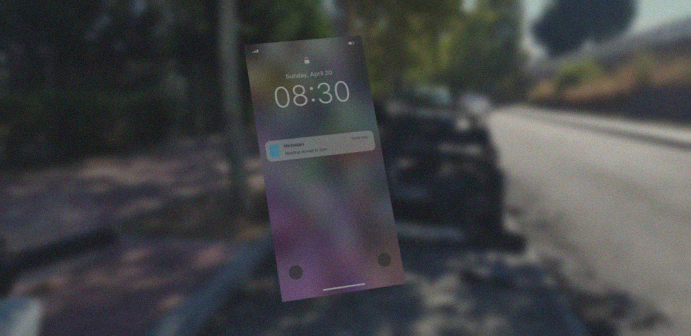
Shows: 8,30
